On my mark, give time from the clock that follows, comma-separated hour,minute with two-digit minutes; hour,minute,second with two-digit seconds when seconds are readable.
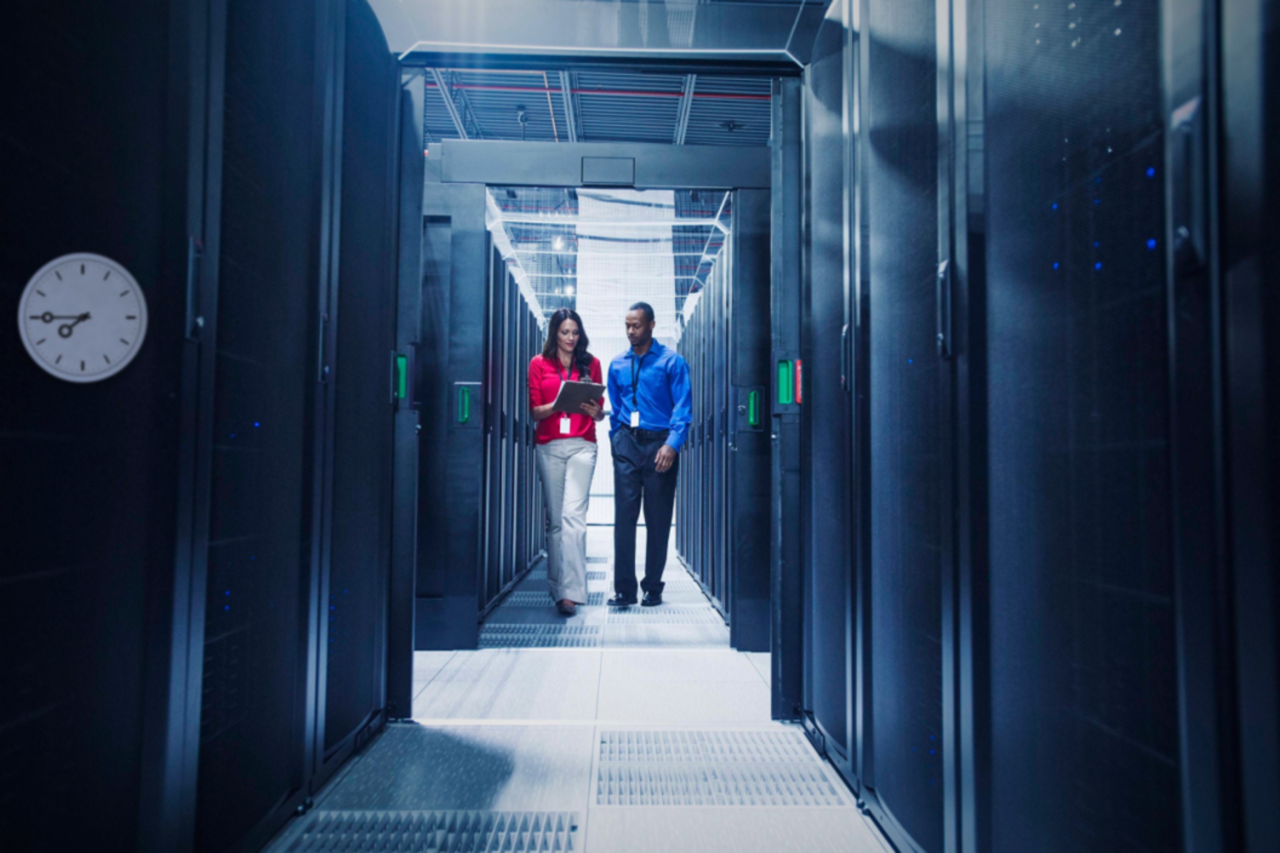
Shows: 7,45
